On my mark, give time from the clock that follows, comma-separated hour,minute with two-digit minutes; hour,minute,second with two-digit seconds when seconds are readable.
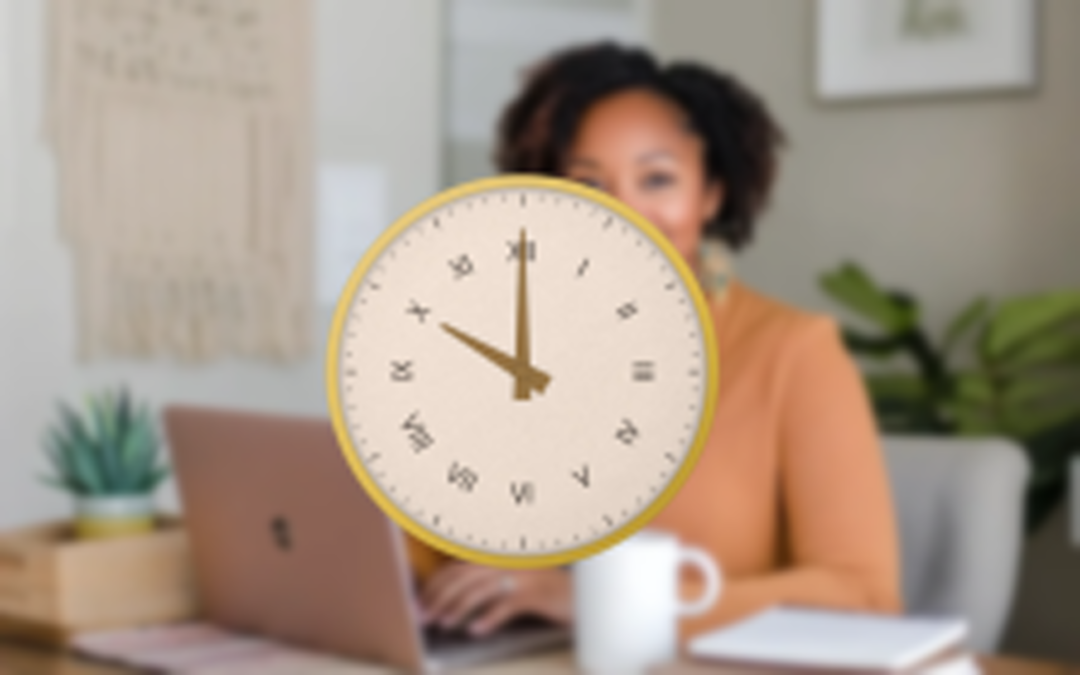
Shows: 10,00
